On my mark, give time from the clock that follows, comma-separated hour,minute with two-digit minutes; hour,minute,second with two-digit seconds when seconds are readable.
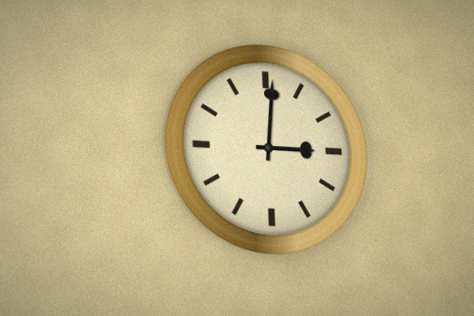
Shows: 3,01
